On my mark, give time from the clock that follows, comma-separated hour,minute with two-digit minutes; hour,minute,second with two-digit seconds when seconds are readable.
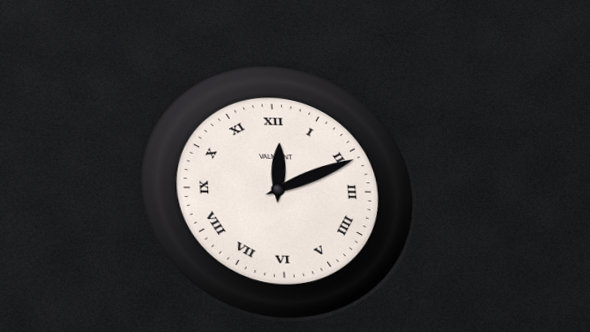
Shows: 12,11
